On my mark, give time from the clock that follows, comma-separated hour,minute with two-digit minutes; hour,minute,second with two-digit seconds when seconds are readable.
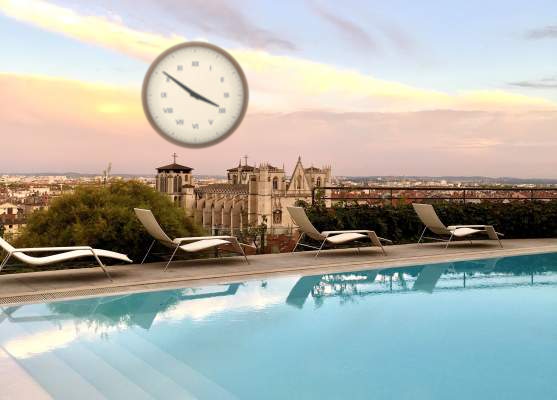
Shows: 3,51
